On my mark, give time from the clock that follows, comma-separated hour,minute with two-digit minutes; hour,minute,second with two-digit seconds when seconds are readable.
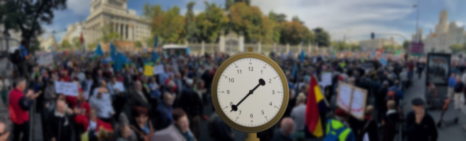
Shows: 1,38
